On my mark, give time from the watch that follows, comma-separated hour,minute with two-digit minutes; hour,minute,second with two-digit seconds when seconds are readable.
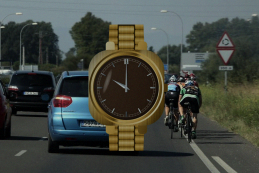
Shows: 10,00
